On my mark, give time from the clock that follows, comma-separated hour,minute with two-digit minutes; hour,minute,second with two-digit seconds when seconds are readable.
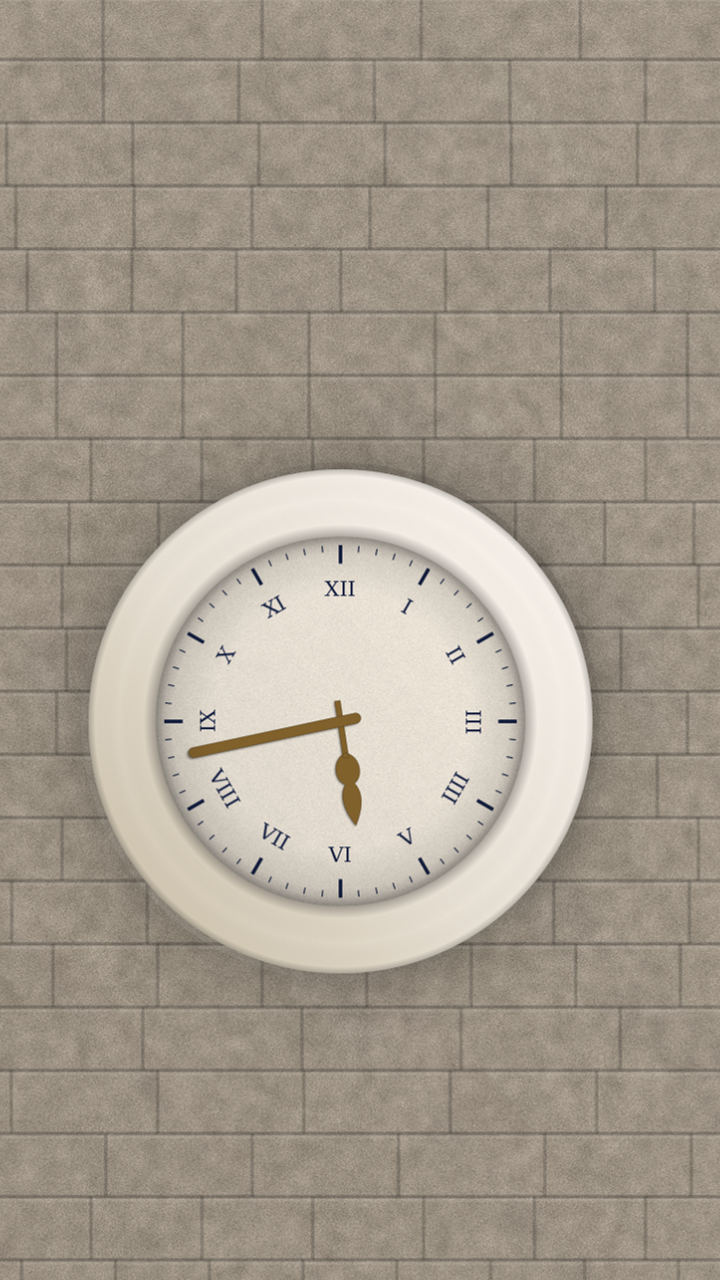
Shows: 5,43
